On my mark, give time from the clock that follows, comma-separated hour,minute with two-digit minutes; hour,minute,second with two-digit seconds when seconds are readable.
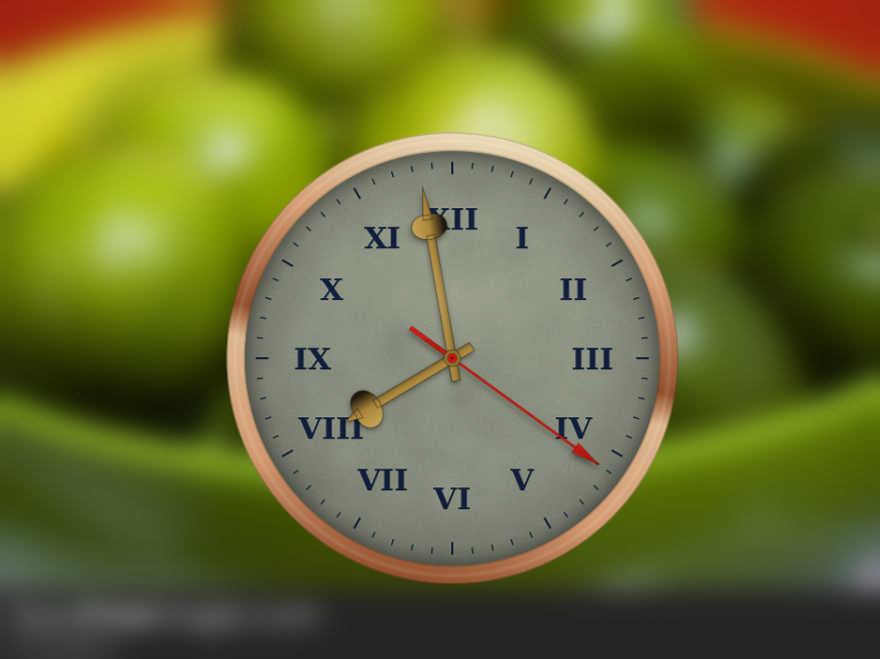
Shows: 7,58,21
